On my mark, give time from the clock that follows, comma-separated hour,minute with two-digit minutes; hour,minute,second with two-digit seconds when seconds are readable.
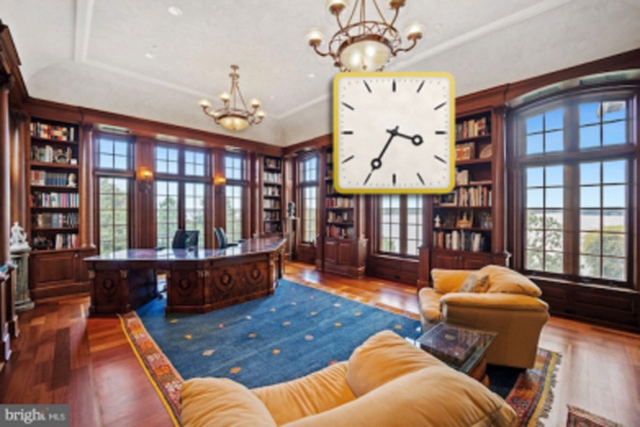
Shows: 3,35
